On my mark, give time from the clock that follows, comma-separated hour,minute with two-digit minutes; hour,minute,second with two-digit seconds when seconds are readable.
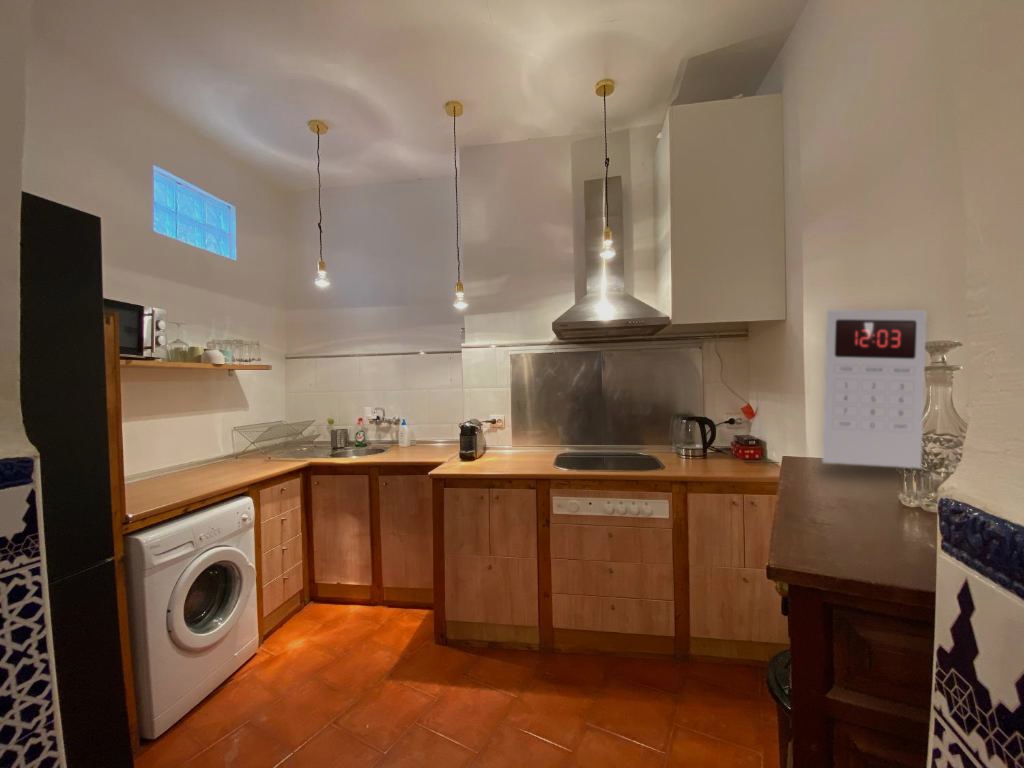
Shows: 12,03
